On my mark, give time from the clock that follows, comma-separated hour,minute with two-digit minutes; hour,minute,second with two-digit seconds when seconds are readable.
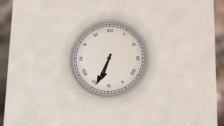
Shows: 6,34
